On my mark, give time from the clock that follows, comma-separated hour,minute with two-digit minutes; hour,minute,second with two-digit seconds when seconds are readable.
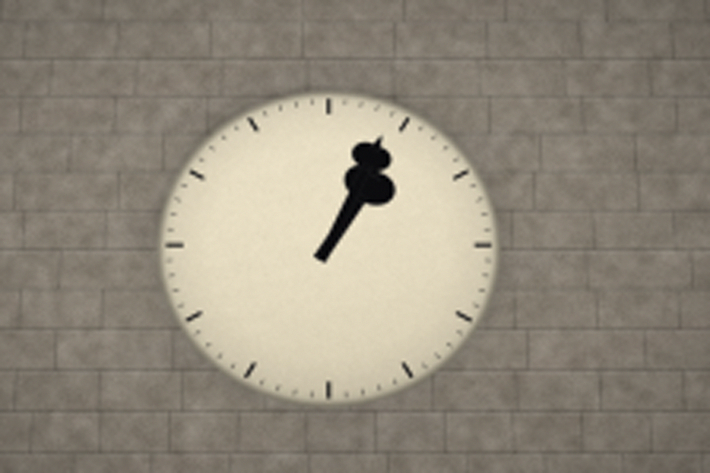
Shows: 1,04
